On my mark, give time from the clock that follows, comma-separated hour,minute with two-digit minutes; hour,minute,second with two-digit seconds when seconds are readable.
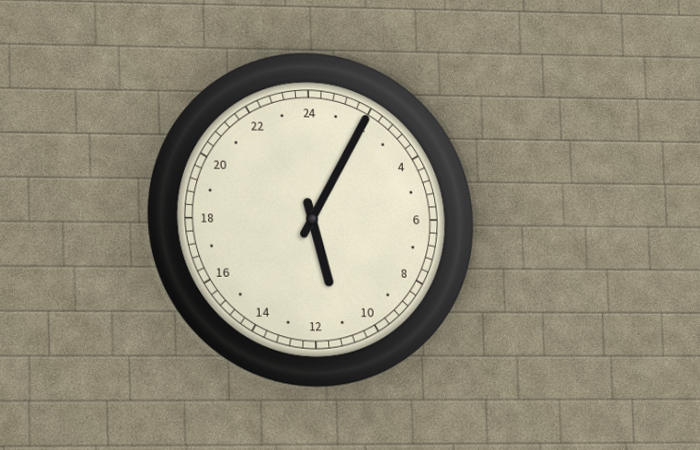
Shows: 11,05
